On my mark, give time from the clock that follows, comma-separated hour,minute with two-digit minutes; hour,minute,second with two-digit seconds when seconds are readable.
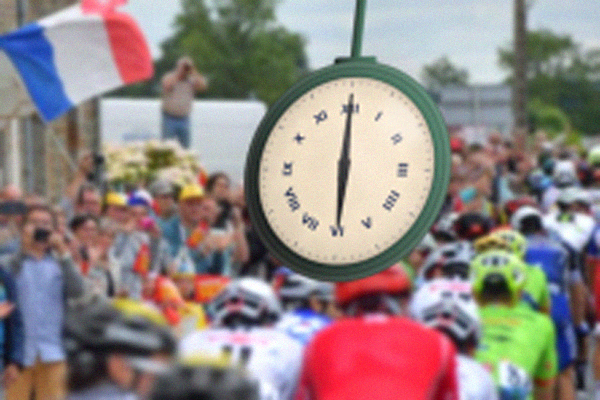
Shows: 6,00
